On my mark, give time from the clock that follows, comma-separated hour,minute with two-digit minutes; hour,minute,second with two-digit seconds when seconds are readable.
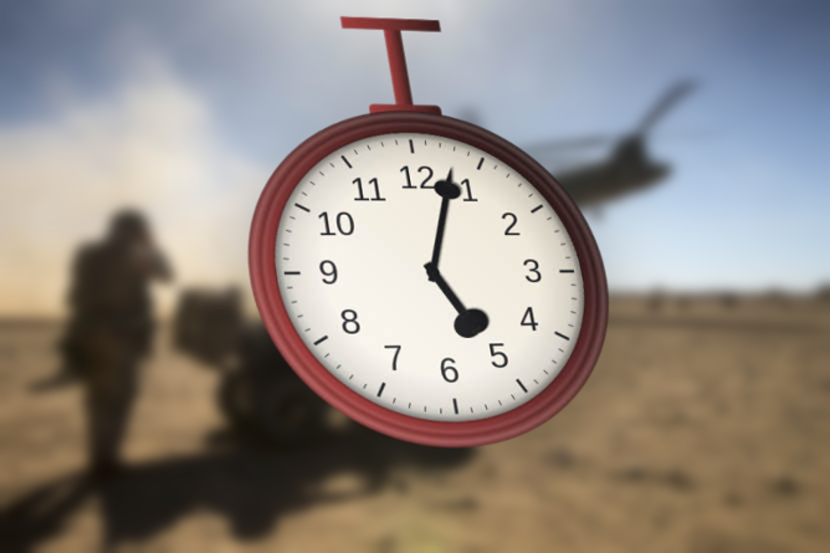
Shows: 5,03
